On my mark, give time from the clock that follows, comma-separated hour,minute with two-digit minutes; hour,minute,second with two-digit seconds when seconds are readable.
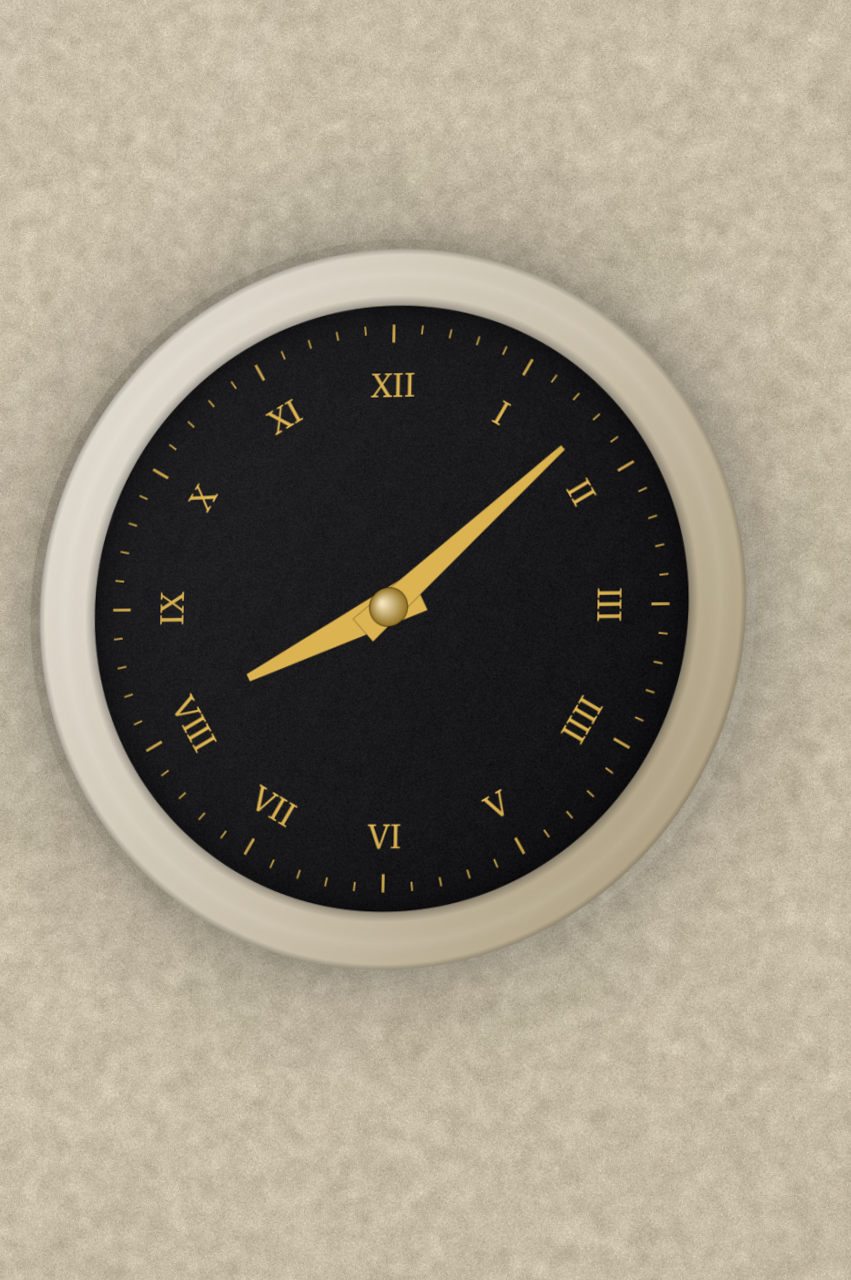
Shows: 8,08
